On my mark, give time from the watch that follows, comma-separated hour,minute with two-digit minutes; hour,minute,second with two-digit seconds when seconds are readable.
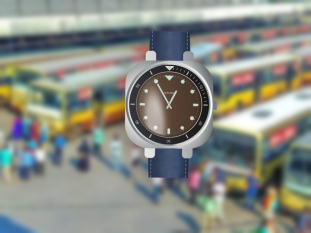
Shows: 12,55
